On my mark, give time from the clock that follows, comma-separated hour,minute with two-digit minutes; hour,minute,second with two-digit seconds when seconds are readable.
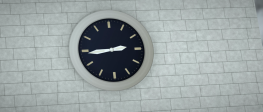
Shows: 2,44
